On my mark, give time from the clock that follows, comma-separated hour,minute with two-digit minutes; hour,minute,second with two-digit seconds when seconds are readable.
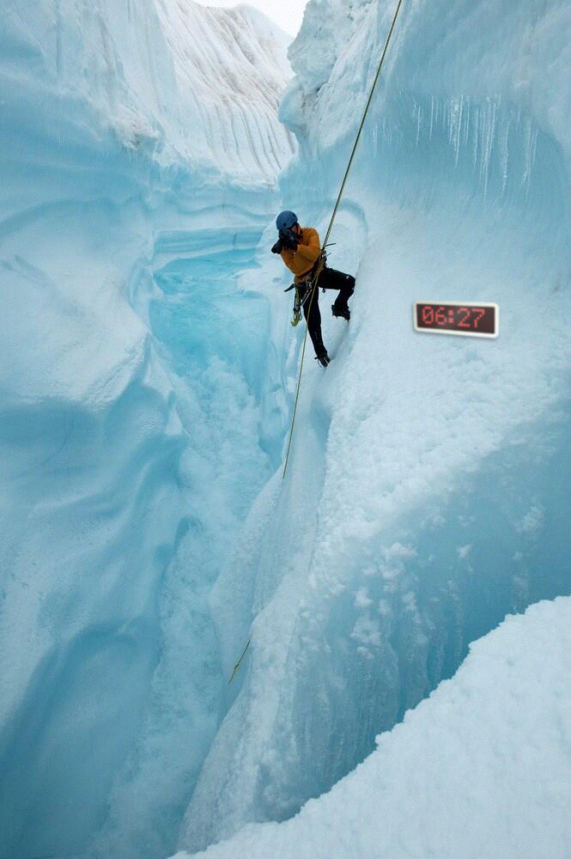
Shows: 6,27
